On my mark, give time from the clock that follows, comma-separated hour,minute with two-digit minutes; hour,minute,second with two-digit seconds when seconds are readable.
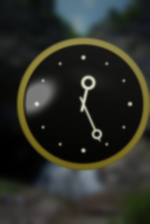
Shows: 12,26
